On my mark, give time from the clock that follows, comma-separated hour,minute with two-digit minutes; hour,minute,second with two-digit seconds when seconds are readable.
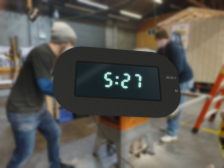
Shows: 5,27
